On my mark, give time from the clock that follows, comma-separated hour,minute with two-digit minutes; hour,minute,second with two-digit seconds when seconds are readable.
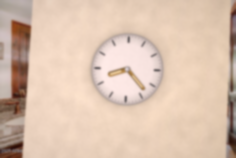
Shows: 8,23
